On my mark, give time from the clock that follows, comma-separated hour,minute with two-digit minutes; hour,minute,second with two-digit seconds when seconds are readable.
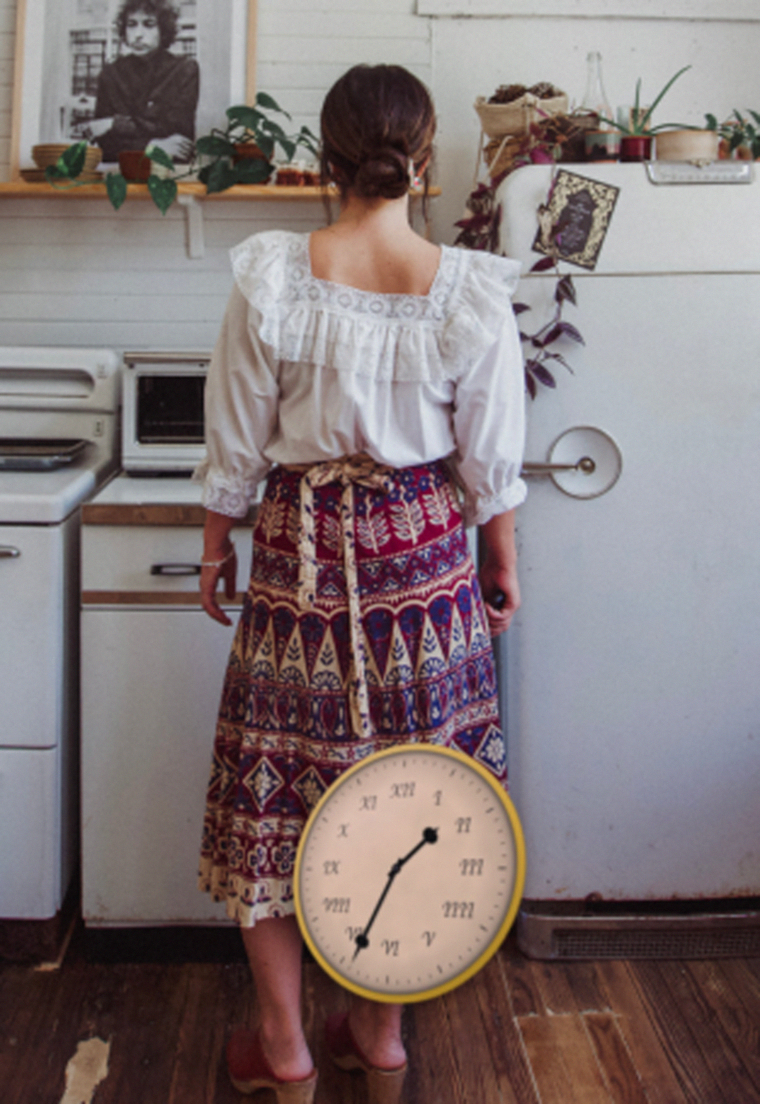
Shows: 1,34
